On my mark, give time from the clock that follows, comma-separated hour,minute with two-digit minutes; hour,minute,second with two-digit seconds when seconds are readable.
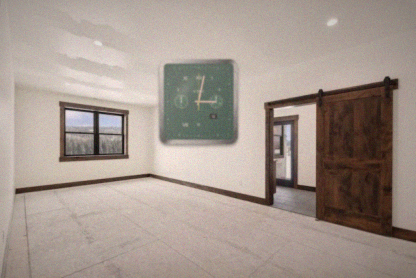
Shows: 3,02
